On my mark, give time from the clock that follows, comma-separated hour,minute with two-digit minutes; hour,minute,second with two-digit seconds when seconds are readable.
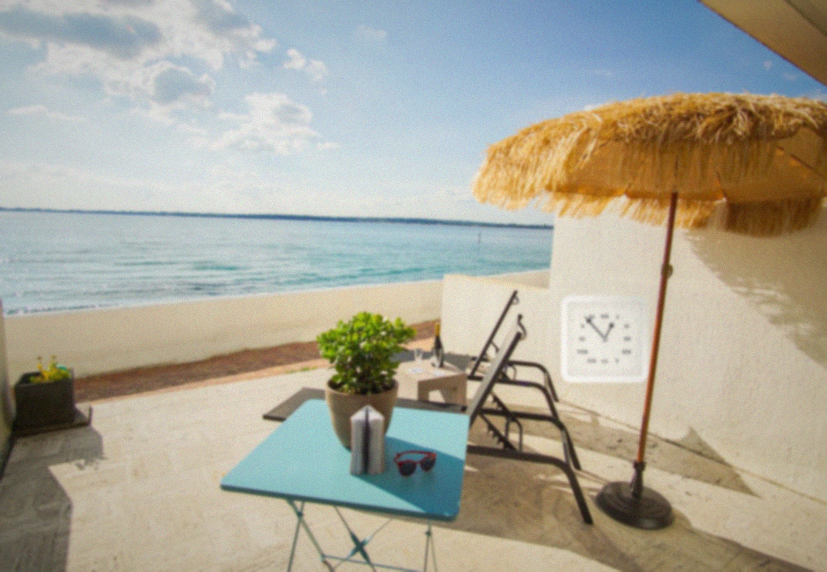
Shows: 12,53
